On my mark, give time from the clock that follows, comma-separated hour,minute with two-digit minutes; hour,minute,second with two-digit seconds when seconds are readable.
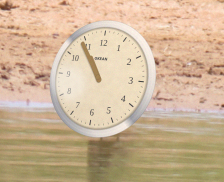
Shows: 10,54
